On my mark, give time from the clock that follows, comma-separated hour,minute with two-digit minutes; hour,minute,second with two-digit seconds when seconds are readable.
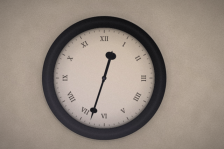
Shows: 12,33
